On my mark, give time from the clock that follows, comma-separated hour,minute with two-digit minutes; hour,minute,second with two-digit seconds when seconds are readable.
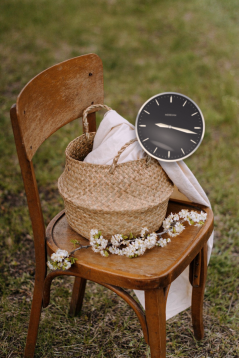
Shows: 9,17
